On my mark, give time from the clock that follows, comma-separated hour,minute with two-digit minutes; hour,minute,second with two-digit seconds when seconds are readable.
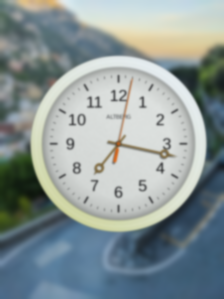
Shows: 7,17,02
